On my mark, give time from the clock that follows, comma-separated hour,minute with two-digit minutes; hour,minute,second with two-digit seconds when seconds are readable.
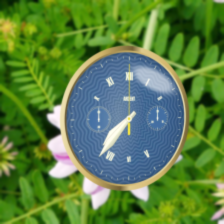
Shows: 7,37
